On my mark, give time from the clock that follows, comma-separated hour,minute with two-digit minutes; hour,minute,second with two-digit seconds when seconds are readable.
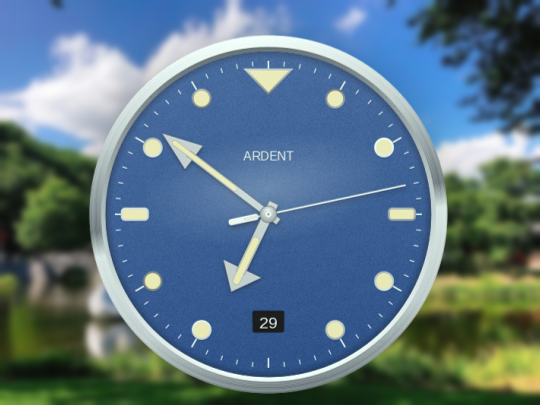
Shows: 6,51,13
